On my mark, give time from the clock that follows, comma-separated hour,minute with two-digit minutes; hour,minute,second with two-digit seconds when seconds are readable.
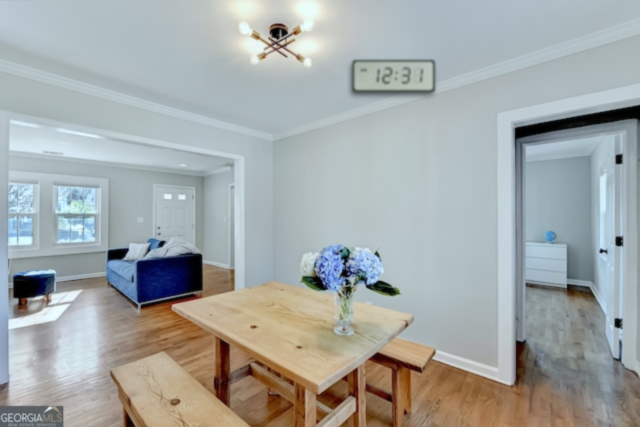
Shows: 12,31
